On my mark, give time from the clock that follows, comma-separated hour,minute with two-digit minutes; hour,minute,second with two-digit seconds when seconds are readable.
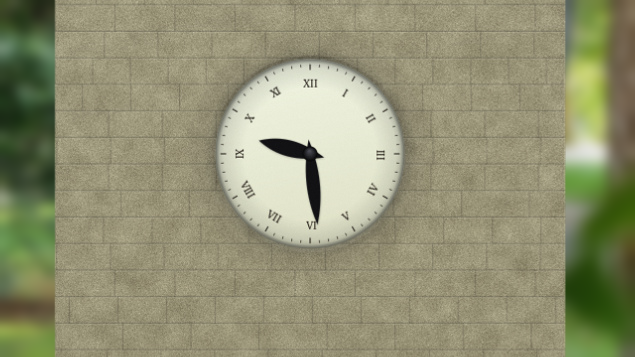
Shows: 9,29
